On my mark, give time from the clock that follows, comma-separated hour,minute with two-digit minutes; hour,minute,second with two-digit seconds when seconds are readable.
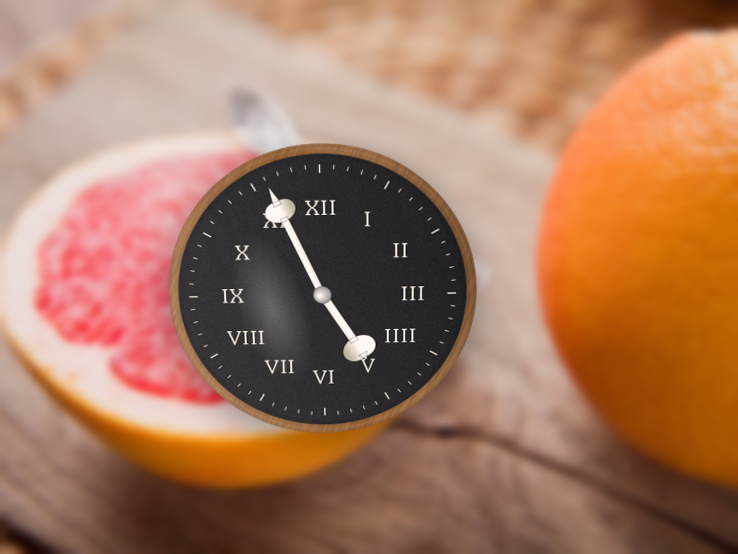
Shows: 4,56
